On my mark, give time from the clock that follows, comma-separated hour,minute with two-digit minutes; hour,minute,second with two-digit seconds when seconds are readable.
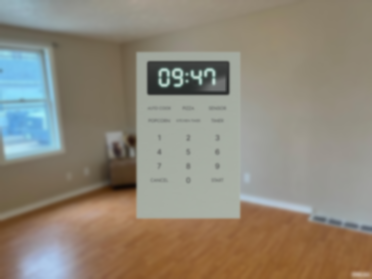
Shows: 9,47
